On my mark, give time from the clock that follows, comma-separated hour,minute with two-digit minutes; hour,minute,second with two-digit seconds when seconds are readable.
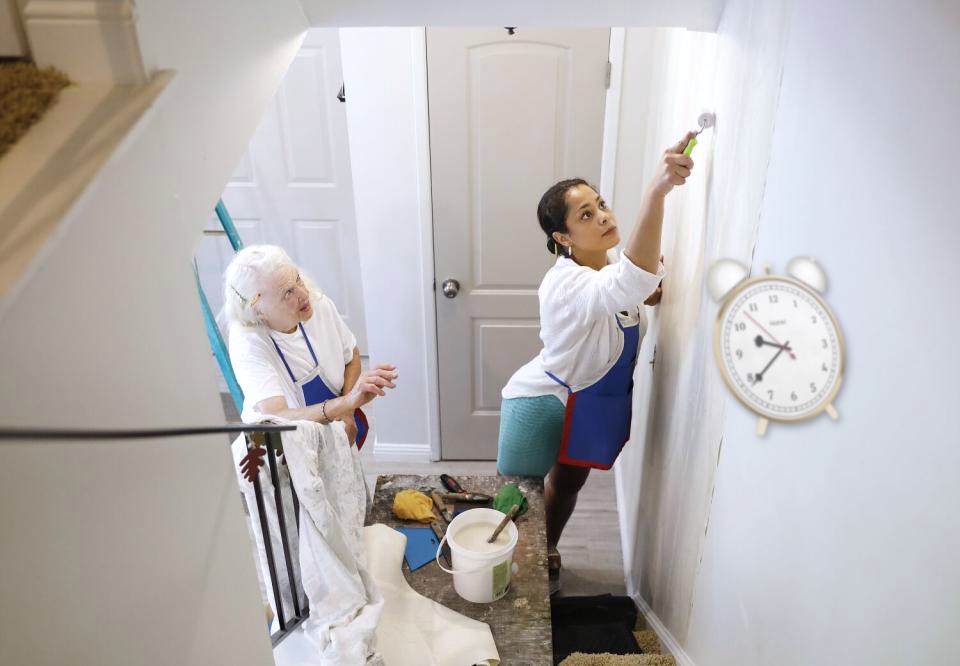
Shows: 9,38,53
